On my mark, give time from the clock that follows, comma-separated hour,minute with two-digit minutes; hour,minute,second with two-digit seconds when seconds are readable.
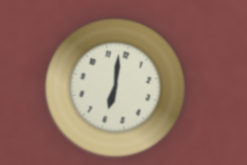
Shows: 5,58
